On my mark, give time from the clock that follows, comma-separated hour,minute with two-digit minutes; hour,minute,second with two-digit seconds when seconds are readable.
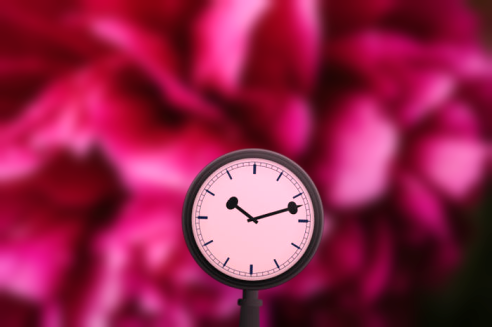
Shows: 10,12
